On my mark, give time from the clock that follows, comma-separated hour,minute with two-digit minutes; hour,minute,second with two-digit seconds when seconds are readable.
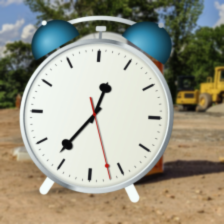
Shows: 12,36,27
